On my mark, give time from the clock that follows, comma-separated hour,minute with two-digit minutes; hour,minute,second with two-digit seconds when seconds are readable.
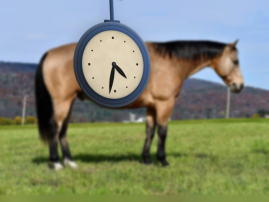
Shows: 4,32
